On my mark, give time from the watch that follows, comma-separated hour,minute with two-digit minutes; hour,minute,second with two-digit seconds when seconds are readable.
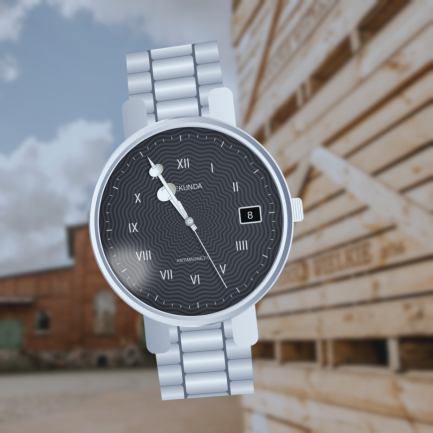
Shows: 10,55,26
